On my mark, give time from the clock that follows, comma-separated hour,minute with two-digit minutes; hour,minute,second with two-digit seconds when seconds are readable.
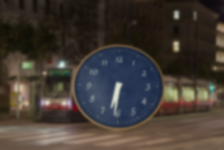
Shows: 6,31
